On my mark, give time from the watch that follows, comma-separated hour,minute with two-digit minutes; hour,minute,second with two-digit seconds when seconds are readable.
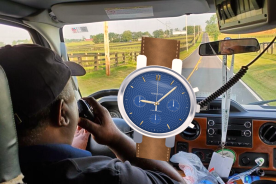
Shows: 9,07
